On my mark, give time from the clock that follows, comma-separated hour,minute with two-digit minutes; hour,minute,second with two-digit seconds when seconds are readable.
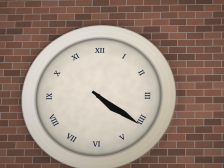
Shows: 4,21
